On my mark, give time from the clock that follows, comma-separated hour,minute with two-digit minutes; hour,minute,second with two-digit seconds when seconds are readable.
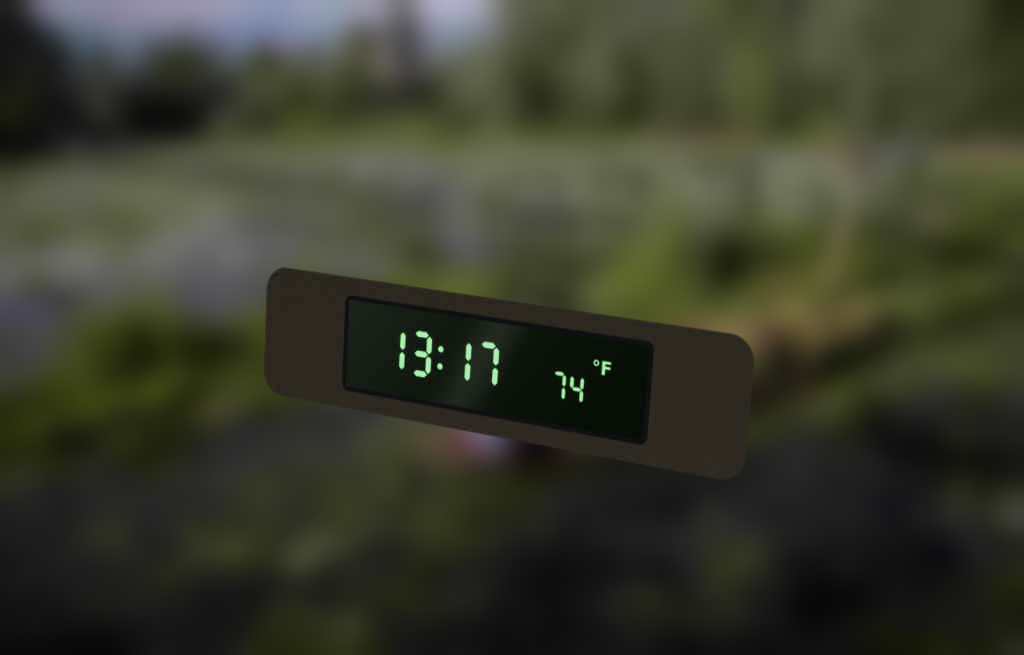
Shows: 13,17
